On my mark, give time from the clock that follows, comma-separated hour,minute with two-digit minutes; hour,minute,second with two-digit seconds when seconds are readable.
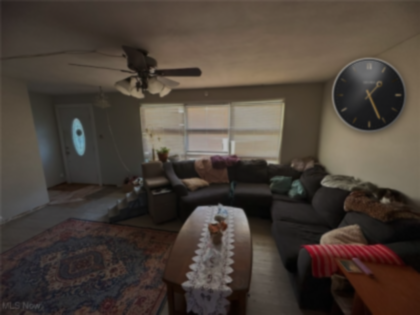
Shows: 1,26
